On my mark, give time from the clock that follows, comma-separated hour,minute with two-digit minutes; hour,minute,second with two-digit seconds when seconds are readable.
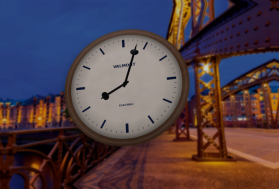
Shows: 8,03
